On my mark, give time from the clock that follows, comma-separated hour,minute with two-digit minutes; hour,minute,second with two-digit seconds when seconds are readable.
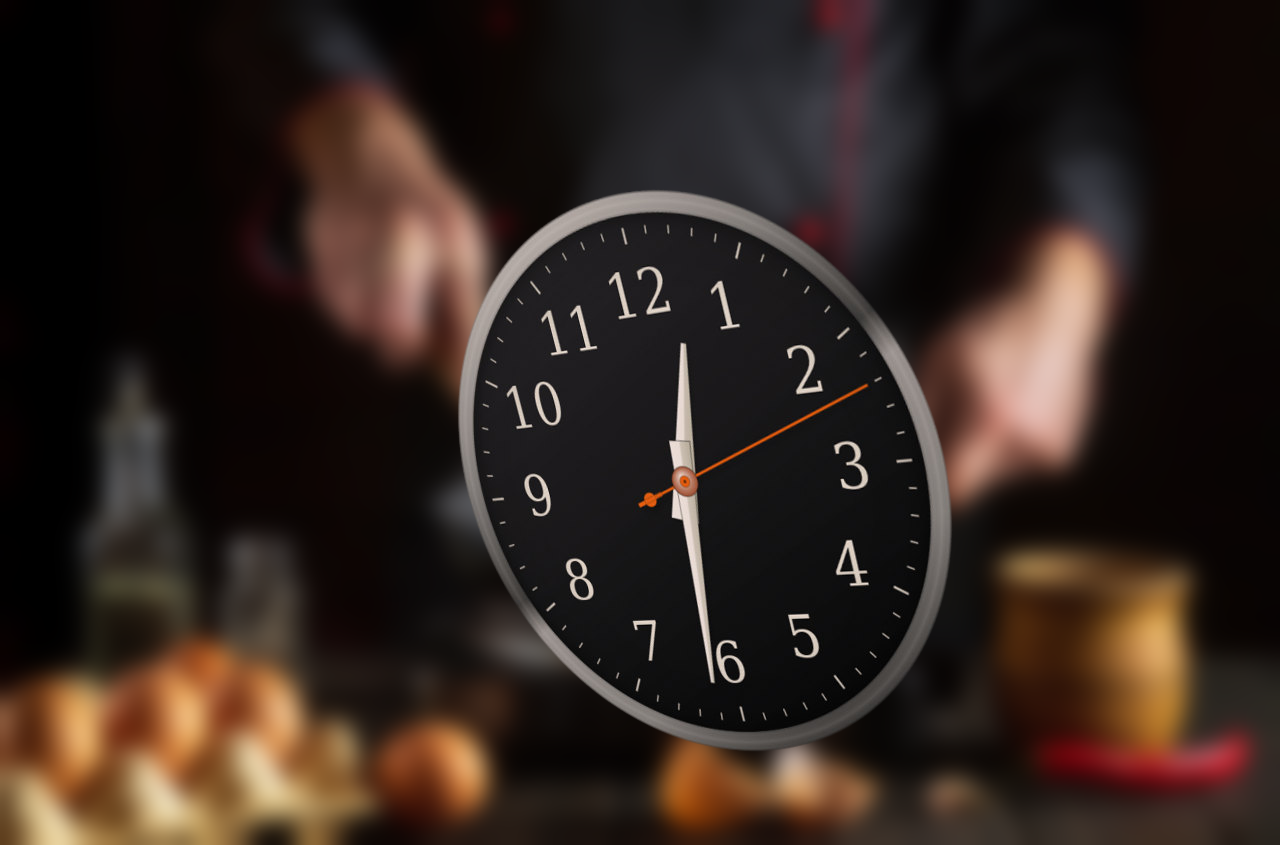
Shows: 12,31,12
